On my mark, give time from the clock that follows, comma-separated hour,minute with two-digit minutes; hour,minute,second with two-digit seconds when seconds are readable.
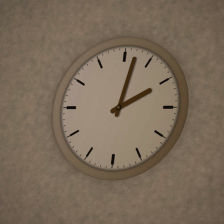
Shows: 2,02
